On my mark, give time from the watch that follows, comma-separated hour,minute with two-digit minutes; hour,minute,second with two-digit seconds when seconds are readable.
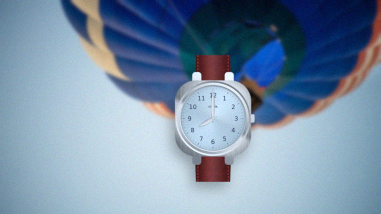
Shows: 8,00
